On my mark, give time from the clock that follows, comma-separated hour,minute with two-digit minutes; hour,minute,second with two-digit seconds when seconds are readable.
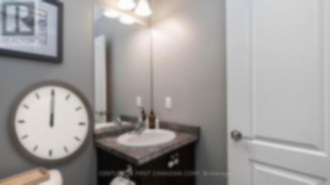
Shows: 12,00
